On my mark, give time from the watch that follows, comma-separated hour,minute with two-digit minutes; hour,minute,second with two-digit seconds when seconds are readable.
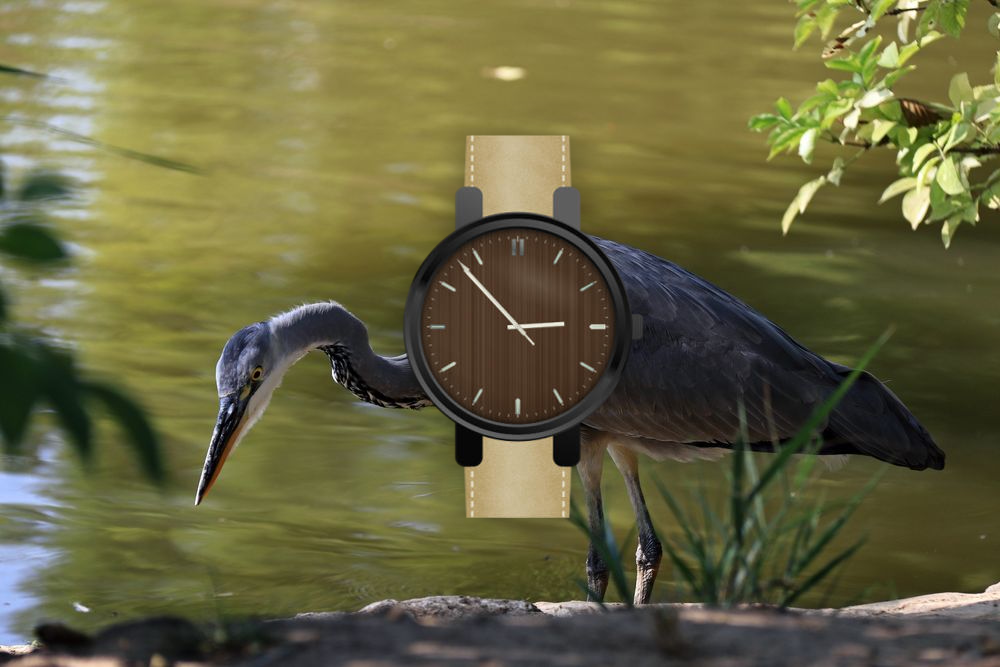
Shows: 2,52,53
